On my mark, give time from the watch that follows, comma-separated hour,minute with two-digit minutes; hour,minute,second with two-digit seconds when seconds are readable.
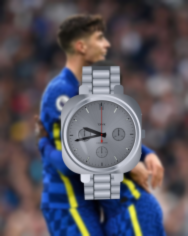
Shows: 9,43
